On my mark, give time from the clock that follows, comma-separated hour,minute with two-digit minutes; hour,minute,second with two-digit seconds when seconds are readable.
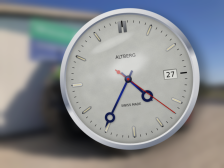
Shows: 4,35,22
